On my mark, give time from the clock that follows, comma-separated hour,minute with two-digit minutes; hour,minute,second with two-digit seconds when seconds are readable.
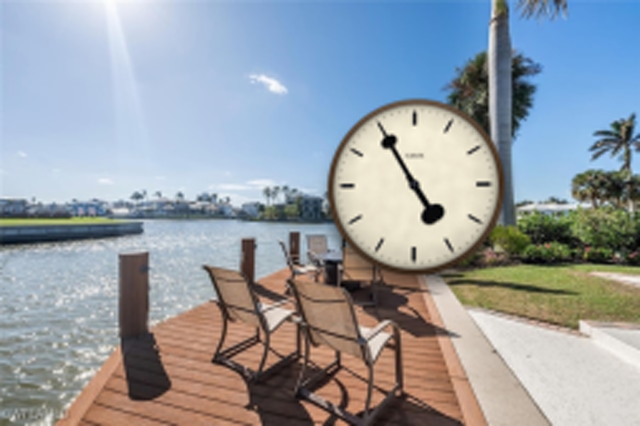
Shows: 4,55
